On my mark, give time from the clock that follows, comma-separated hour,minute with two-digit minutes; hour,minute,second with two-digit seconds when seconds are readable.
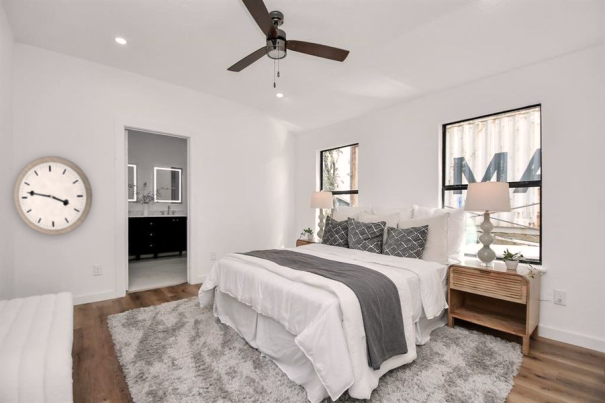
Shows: 3,47
